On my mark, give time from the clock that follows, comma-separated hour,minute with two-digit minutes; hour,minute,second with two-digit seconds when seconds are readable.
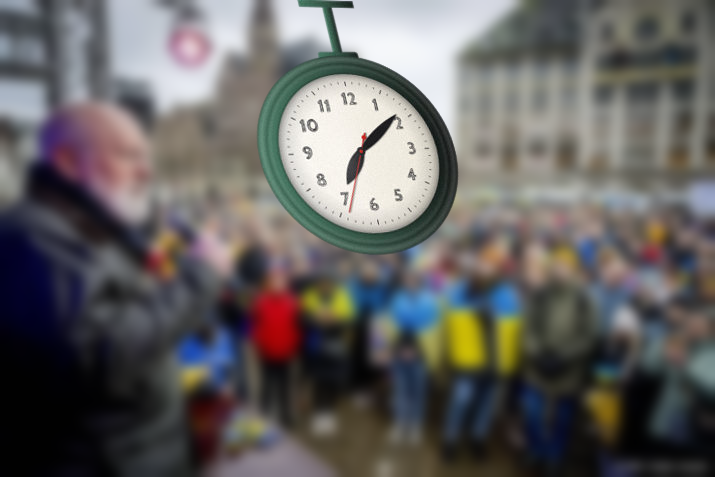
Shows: 7,08,34
